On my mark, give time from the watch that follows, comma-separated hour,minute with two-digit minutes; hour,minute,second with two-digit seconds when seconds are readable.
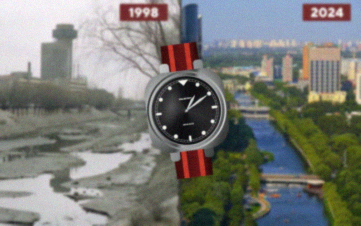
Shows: 1,10
